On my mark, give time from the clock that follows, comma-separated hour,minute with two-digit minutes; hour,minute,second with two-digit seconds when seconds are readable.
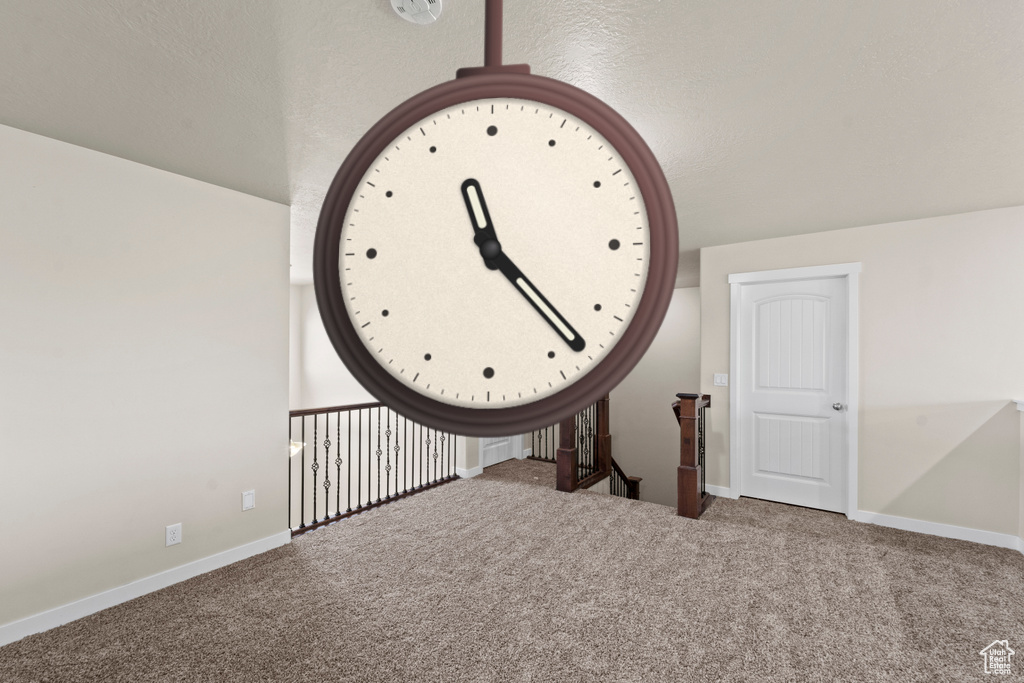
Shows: 11,23
